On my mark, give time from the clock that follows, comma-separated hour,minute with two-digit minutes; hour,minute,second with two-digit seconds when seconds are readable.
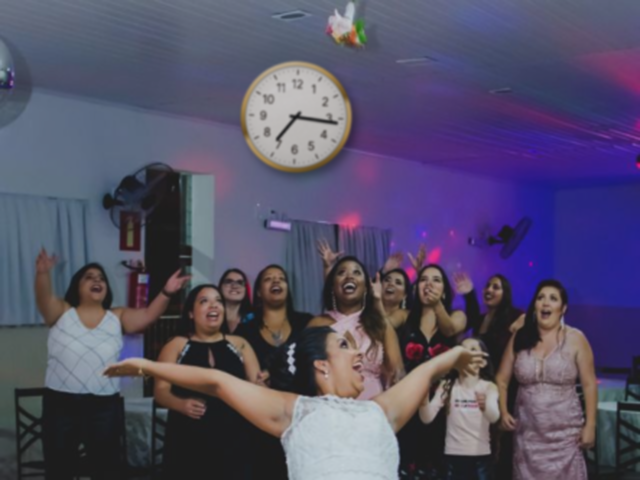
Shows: 7,16
